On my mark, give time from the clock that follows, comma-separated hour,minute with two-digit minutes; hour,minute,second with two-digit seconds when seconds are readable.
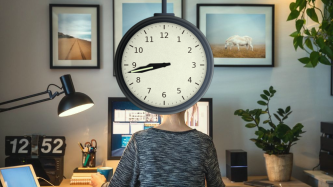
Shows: 8,43
